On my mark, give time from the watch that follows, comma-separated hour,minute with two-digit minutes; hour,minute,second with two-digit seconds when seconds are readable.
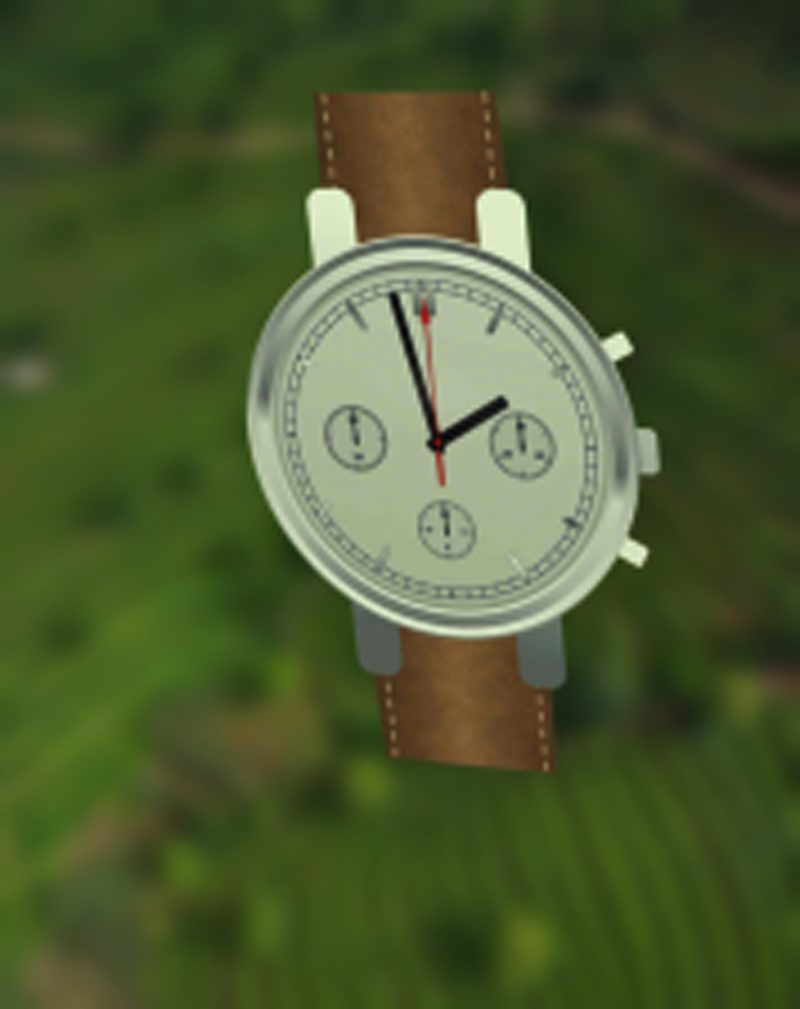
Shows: 1,58
